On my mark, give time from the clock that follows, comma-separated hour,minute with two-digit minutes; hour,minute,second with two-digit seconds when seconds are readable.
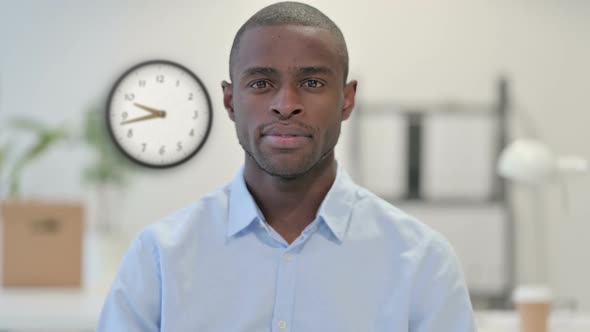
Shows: 9,43
